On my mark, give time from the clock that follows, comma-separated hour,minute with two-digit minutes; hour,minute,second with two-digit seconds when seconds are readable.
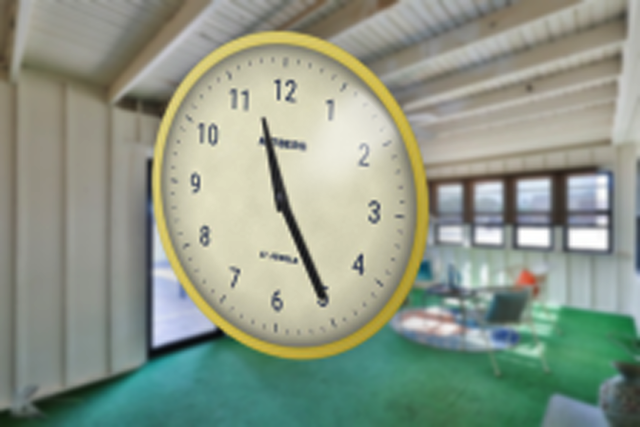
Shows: 11,25
